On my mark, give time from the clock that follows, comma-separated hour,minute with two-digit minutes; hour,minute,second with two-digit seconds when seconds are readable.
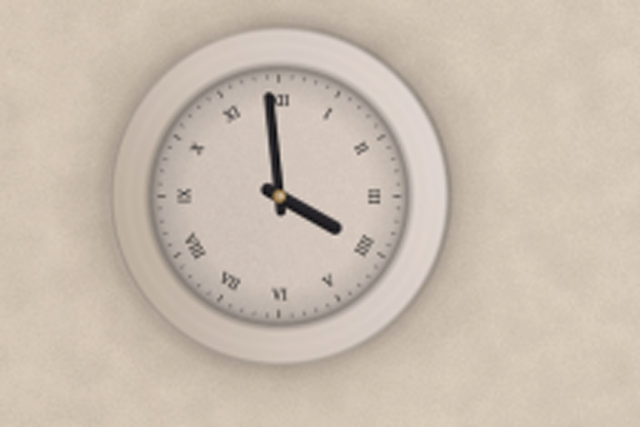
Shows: 3,59
